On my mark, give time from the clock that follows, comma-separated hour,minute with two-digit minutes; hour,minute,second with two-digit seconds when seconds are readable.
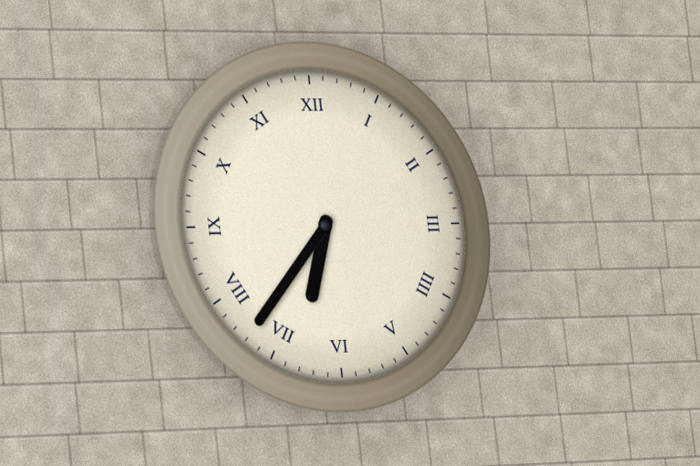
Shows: 6,37
